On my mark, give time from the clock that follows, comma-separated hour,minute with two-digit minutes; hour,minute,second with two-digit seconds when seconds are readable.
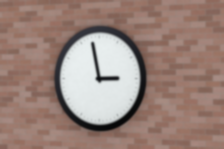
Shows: 2,58
